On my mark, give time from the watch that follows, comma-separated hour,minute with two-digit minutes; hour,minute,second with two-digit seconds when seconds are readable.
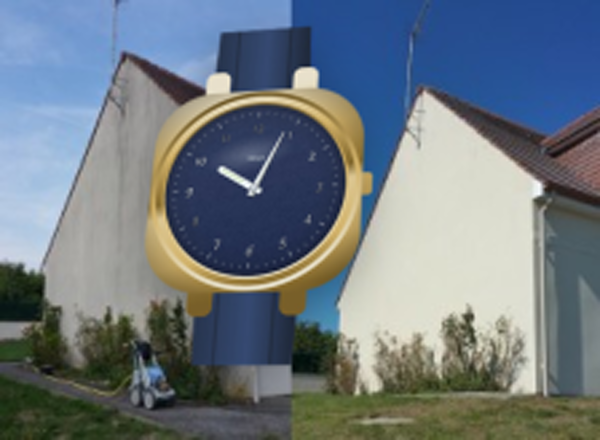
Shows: 10,04
